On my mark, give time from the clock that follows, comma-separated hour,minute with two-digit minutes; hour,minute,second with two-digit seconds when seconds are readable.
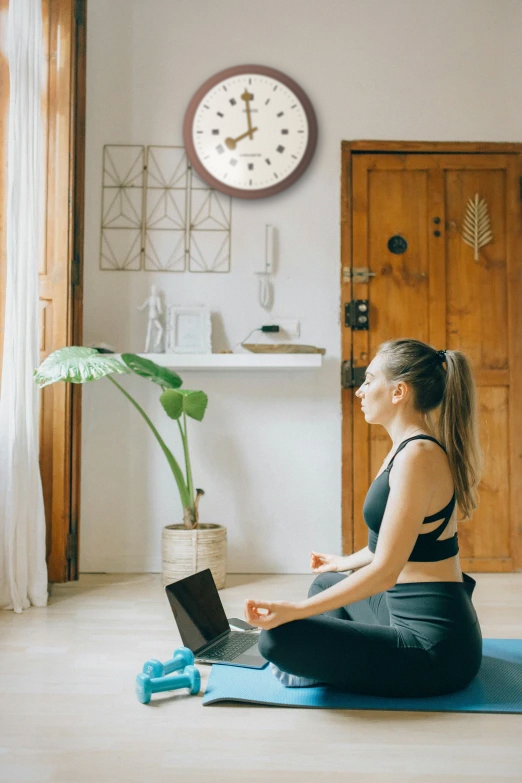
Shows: 7,59
